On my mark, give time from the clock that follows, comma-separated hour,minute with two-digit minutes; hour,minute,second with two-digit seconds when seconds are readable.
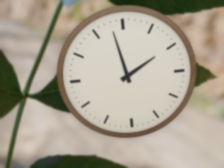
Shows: 1,58
